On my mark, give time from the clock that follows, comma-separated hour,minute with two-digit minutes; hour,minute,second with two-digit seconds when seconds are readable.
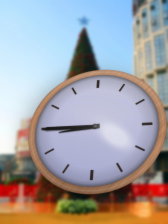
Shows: 8,45
